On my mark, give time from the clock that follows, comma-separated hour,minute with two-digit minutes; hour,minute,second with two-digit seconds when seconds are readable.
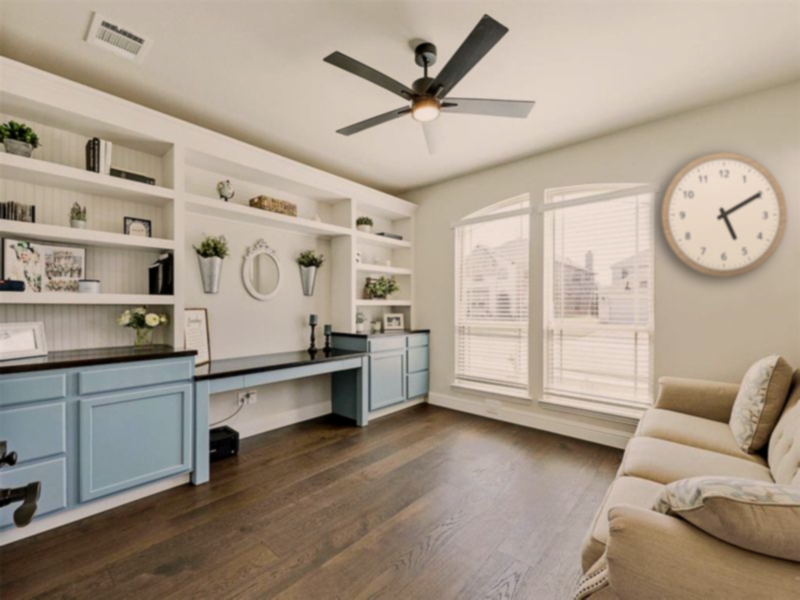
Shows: 5,10
